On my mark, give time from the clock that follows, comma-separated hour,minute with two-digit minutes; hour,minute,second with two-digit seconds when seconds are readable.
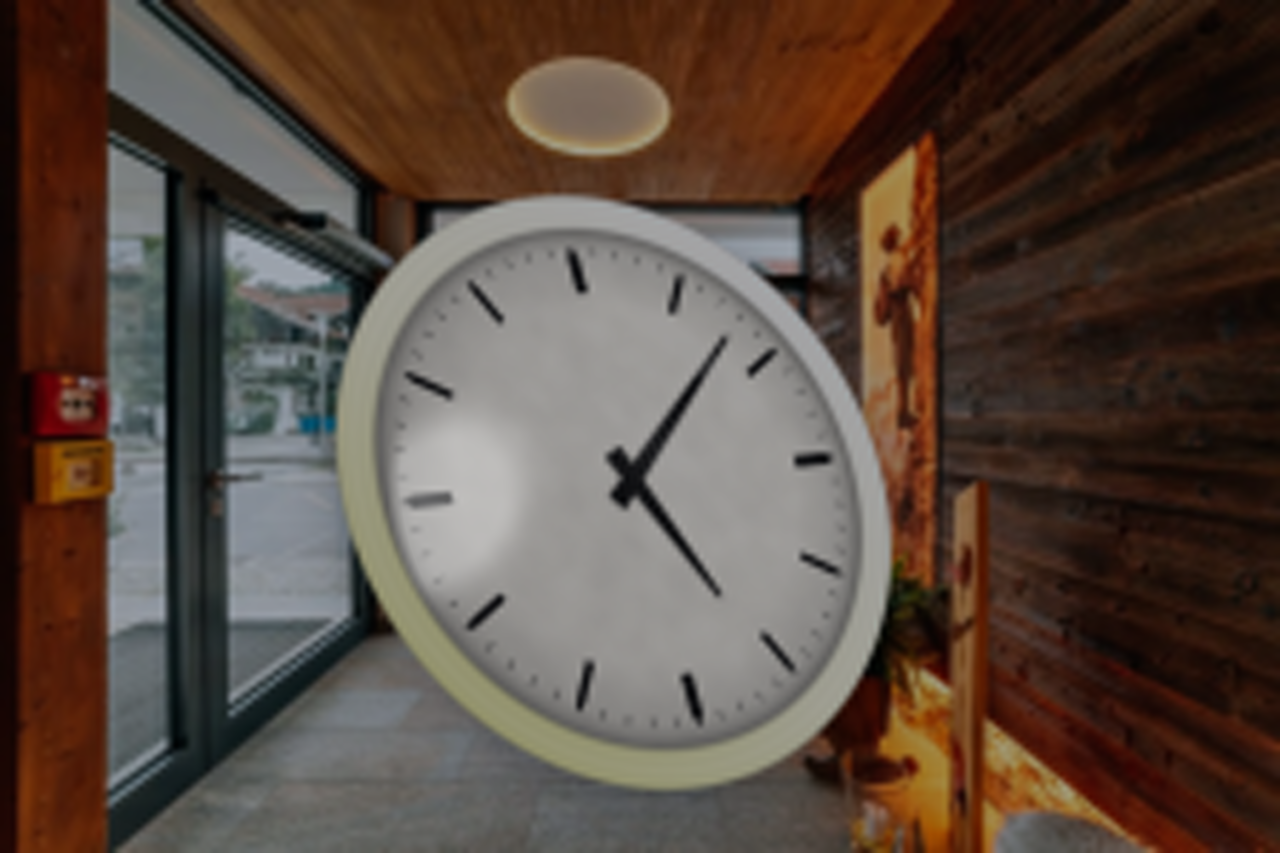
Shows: 5,08
